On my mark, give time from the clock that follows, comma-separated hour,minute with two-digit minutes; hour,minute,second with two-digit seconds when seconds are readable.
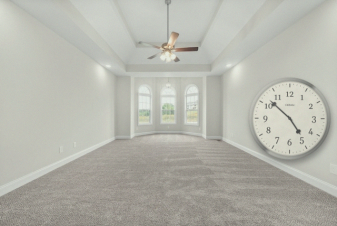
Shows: 4,52
